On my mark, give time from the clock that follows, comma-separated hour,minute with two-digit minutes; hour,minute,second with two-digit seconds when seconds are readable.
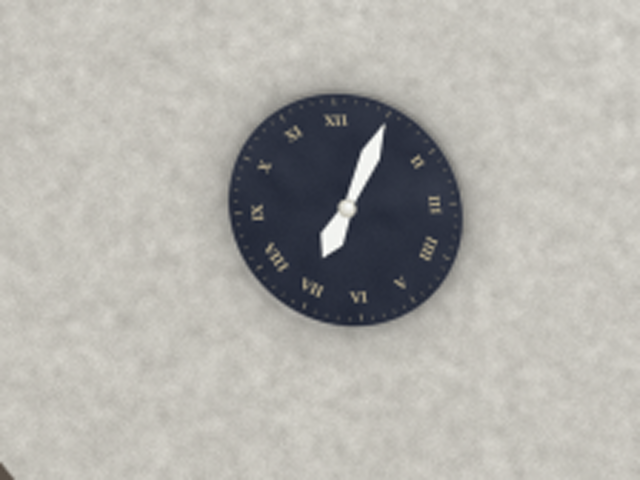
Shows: 7,05
